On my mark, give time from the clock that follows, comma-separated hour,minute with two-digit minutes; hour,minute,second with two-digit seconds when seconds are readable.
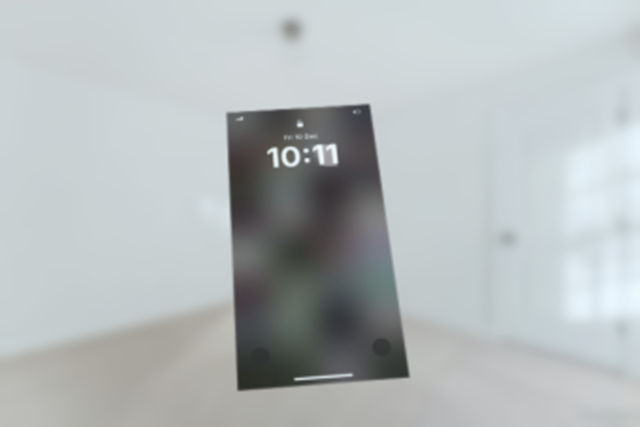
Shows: 10,11
